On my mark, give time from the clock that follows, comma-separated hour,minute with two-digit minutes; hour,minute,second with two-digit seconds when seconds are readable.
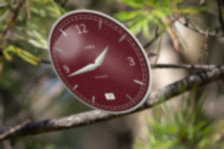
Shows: 1,43
